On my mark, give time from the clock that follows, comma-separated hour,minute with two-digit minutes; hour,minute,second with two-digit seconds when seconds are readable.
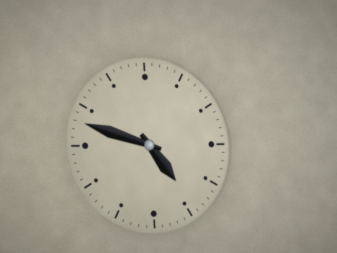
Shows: 4,48
